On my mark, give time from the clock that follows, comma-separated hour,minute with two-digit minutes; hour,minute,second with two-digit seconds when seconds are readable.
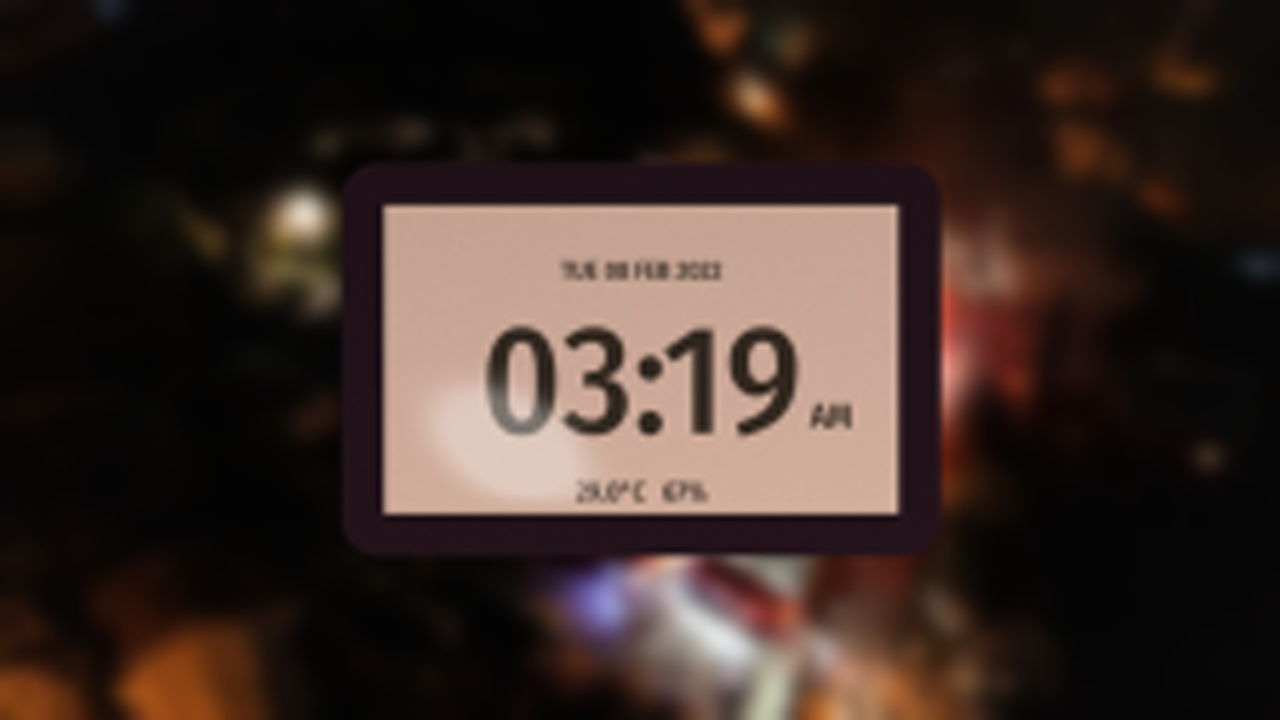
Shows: 3,19
